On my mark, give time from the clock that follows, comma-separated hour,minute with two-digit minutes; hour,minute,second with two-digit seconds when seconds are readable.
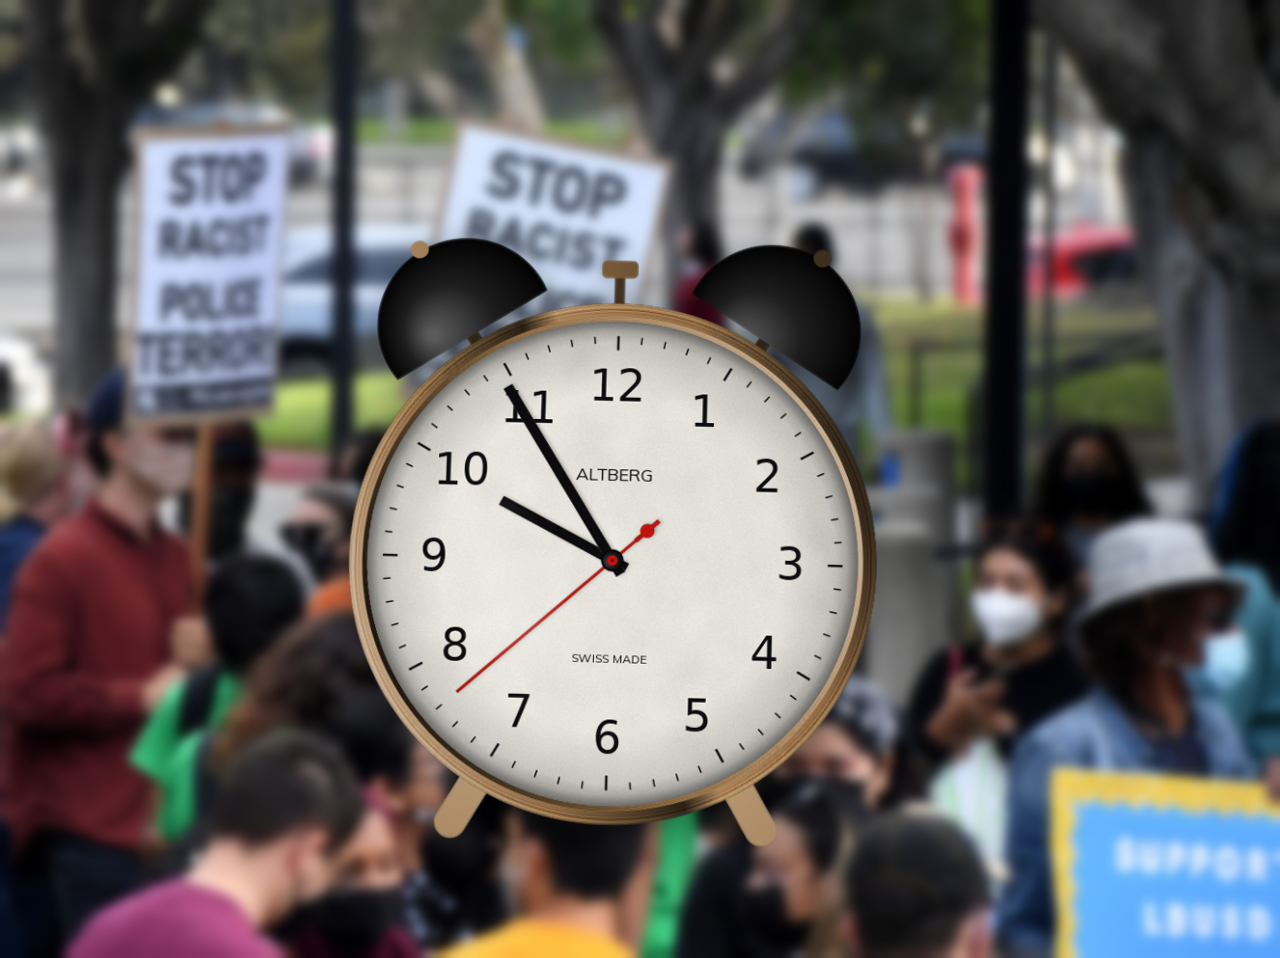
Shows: 9,54,38
